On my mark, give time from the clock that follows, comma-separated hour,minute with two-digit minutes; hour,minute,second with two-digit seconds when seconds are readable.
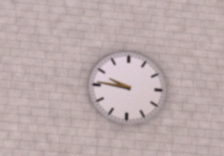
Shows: 9,46
